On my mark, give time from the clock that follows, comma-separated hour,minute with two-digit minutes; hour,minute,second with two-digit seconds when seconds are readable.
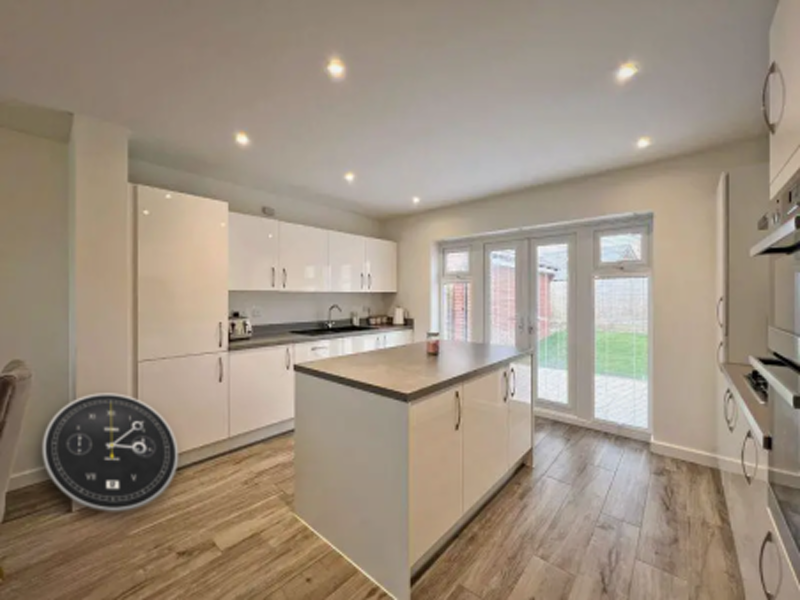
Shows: 3,08
